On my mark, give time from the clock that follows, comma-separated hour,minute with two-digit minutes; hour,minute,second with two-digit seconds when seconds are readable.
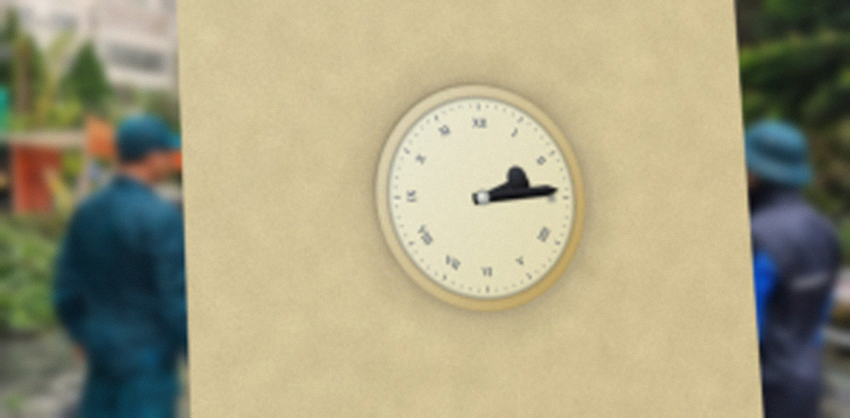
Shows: 2,14
